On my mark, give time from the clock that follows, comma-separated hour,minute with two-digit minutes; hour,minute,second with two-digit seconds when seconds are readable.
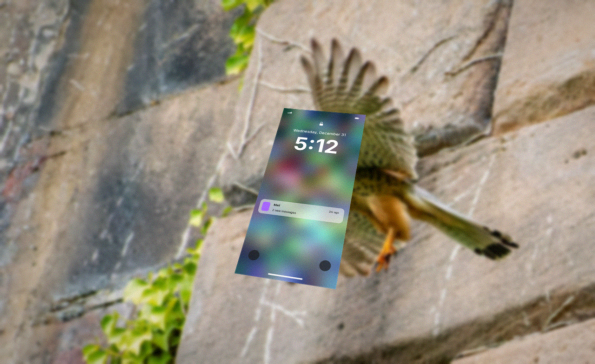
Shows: 5,12
